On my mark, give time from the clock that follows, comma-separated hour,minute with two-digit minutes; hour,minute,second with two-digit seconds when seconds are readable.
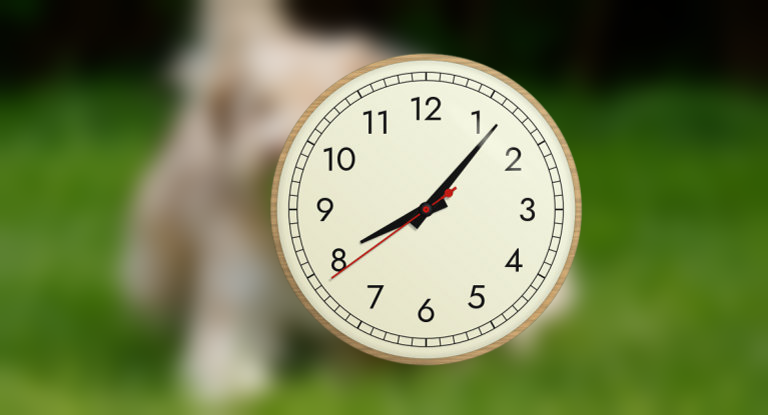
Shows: 8,06,39
